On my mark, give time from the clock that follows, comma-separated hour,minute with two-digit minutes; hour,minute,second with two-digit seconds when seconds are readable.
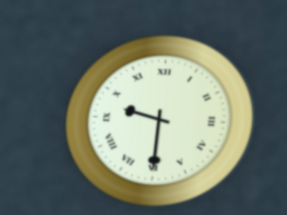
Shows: 9,30
